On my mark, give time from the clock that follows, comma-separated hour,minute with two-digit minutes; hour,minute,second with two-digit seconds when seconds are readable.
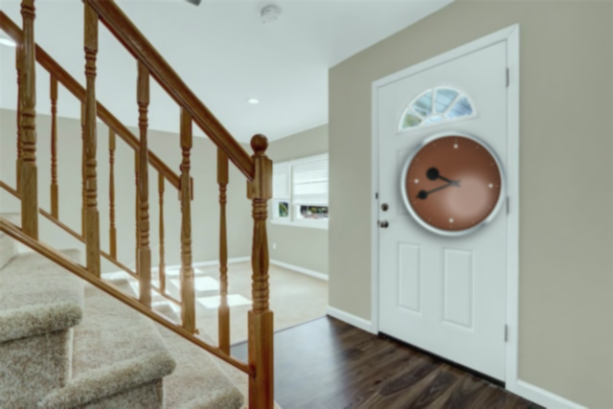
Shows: 9,41
